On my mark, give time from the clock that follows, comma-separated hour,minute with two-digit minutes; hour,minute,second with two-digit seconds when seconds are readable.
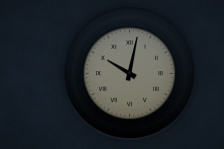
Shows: 10,02
